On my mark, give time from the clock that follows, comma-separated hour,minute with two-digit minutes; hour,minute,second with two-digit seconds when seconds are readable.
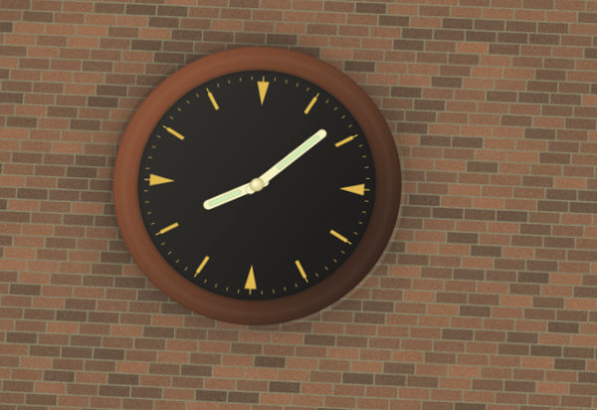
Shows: 8,08
